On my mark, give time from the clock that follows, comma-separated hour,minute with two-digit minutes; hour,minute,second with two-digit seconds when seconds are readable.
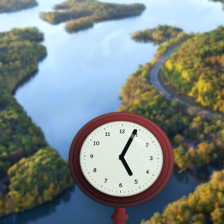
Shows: 5,04
